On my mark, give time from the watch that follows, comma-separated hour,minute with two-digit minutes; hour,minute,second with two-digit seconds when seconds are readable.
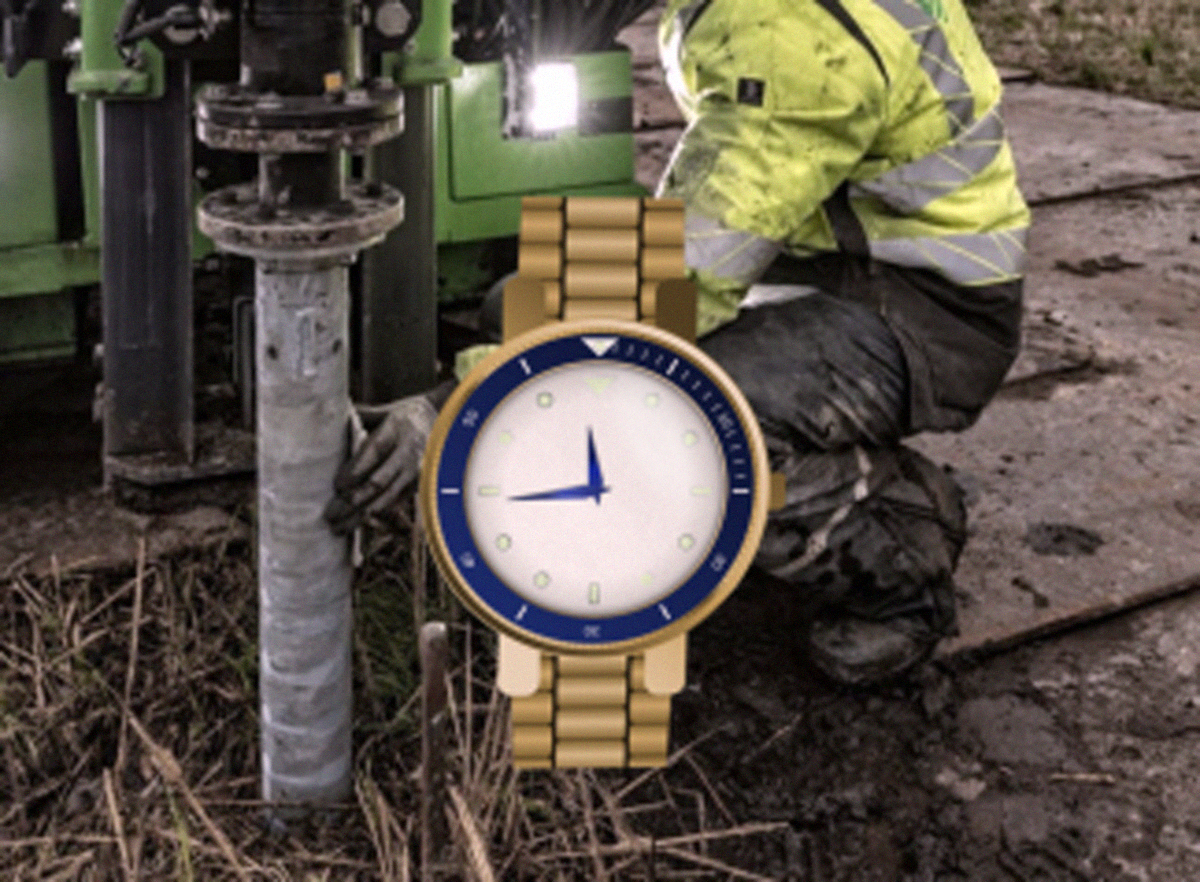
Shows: 11,44
